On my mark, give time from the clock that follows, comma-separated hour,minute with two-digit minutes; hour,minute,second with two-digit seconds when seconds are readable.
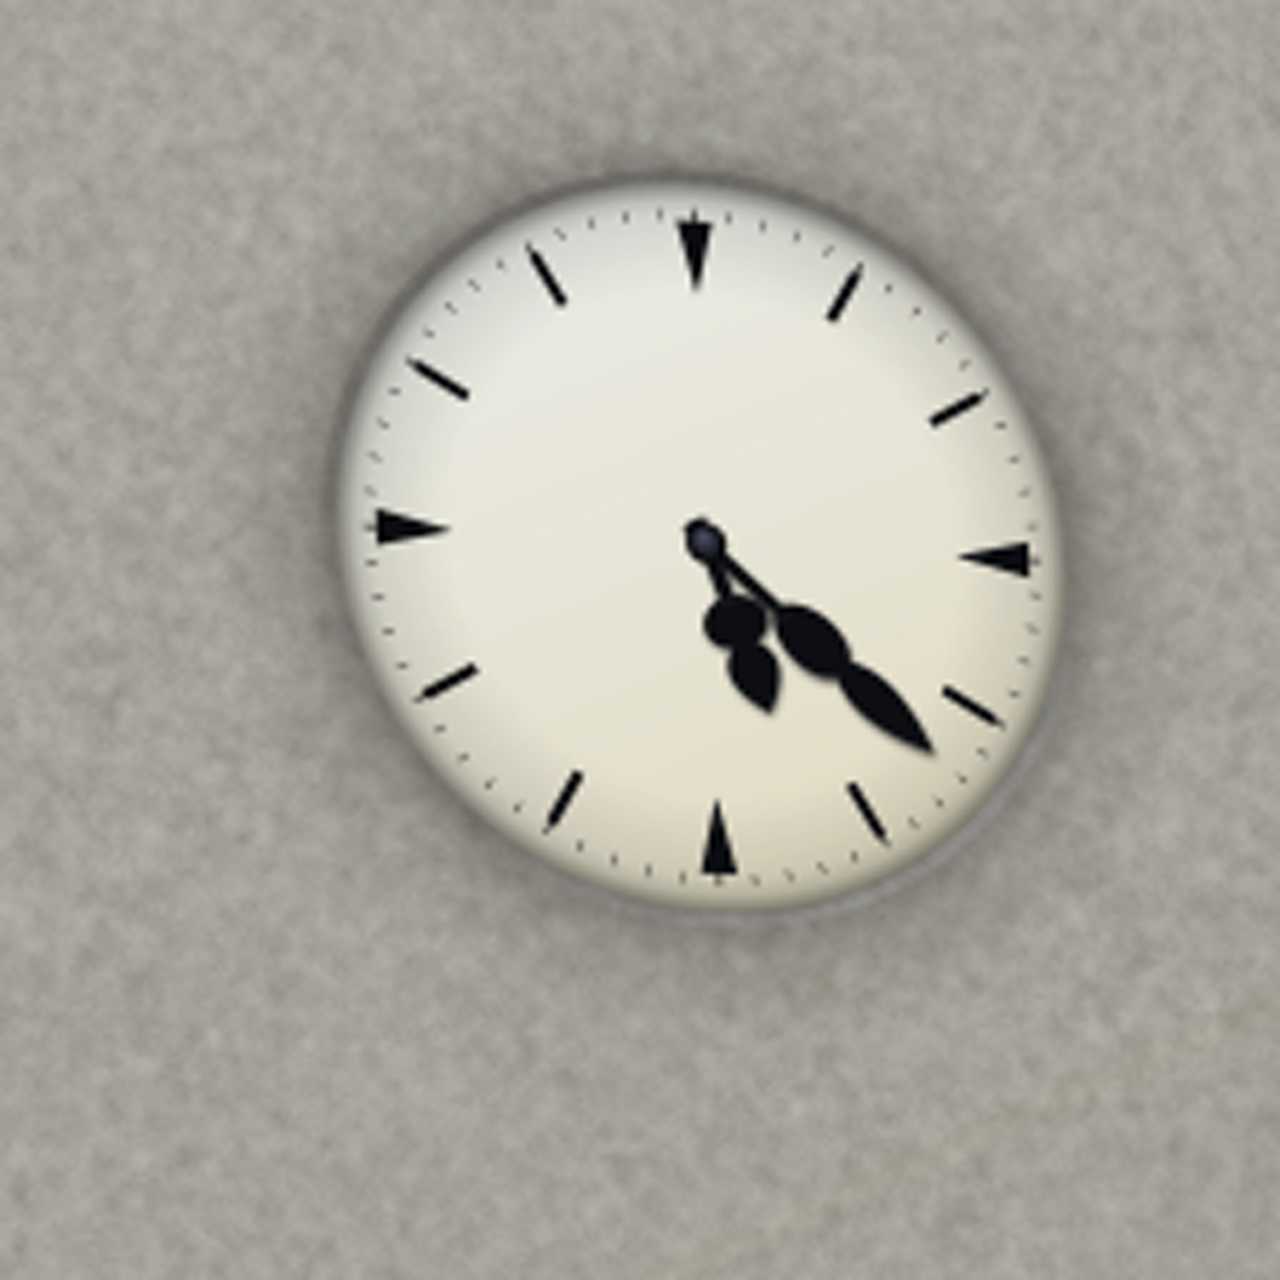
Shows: 5,22
